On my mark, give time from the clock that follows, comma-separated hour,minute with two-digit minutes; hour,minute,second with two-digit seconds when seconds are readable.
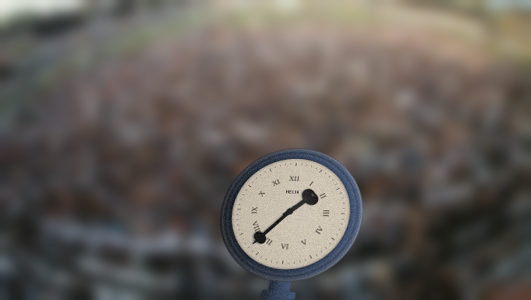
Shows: 1,37
